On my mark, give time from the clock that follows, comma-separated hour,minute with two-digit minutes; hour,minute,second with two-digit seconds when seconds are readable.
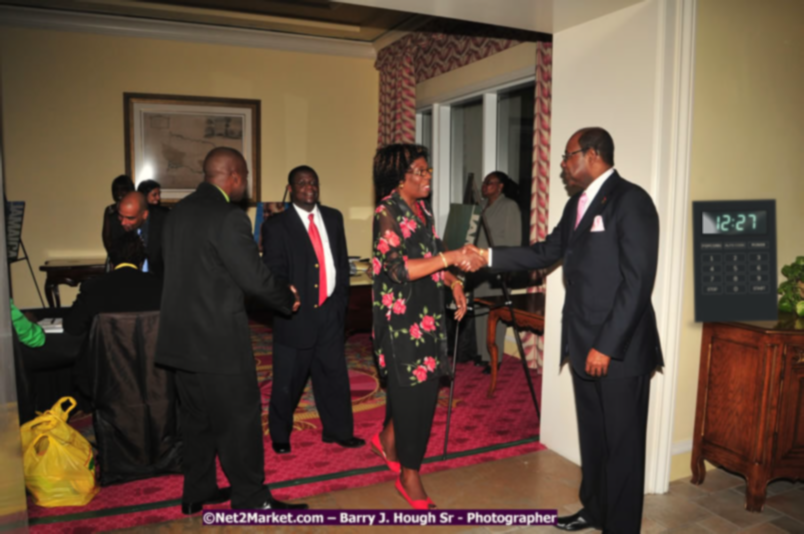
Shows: 12,27
